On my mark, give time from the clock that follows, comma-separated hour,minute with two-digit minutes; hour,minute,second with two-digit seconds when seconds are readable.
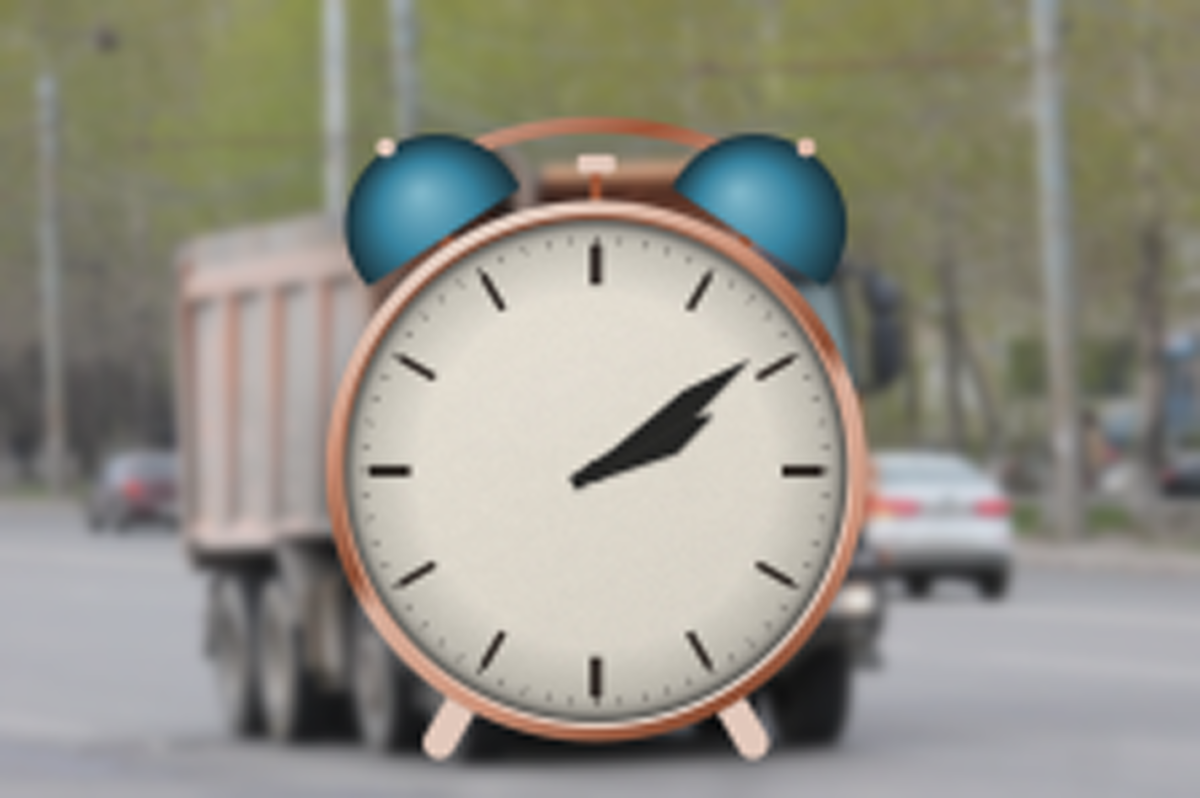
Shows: 2,09
